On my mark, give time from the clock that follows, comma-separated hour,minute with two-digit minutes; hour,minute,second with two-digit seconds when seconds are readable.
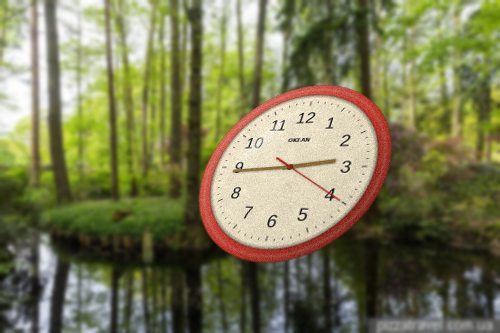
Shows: 2,44,20
